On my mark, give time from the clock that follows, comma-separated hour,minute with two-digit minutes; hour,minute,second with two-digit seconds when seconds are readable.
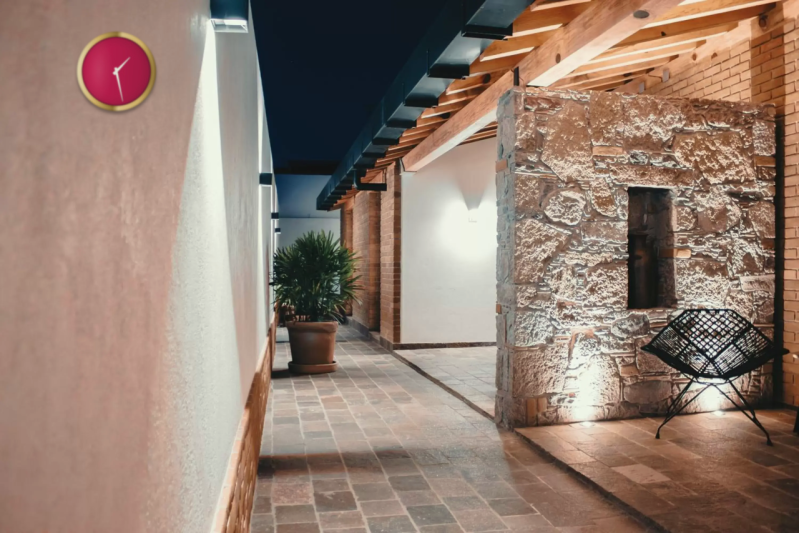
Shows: 1,28
